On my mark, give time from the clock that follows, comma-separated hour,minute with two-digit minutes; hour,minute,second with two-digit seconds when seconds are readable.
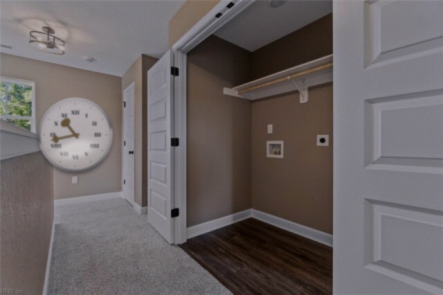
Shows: 10,43
